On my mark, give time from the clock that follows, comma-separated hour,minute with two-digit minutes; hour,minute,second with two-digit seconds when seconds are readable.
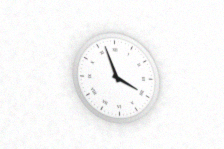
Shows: 3,57
